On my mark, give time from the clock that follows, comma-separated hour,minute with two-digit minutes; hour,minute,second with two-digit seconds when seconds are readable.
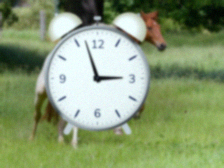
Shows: 2,57
